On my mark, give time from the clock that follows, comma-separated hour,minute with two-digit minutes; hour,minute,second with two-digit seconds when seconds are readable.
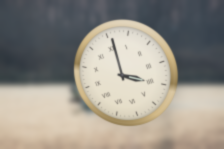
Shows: 4,01
